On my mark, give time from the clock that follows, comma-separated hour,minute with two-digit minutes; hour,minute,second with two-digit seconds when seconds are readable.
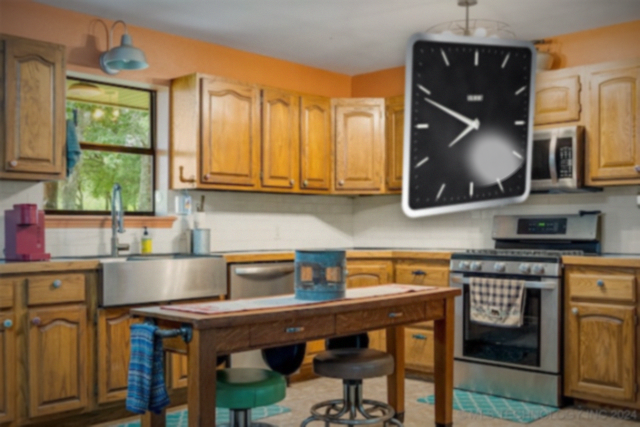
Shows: 7,49
